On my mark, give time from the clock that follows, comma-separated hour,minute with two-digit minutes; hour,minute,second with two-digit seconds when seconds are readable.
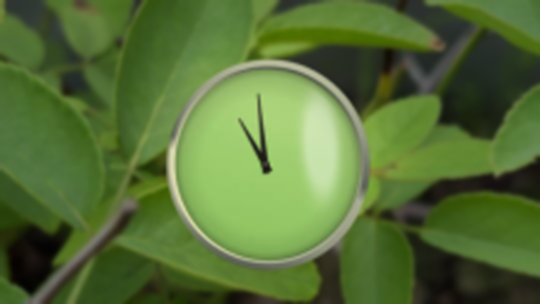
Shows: 10,59
